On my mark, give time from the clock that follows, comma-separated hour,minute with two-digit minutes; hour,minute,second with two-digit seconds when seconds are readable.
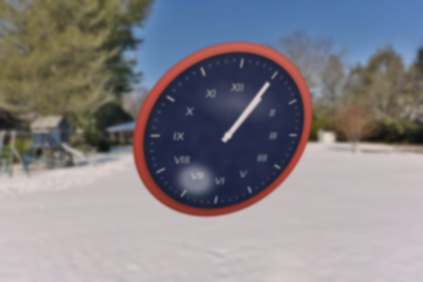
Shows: 1,05
